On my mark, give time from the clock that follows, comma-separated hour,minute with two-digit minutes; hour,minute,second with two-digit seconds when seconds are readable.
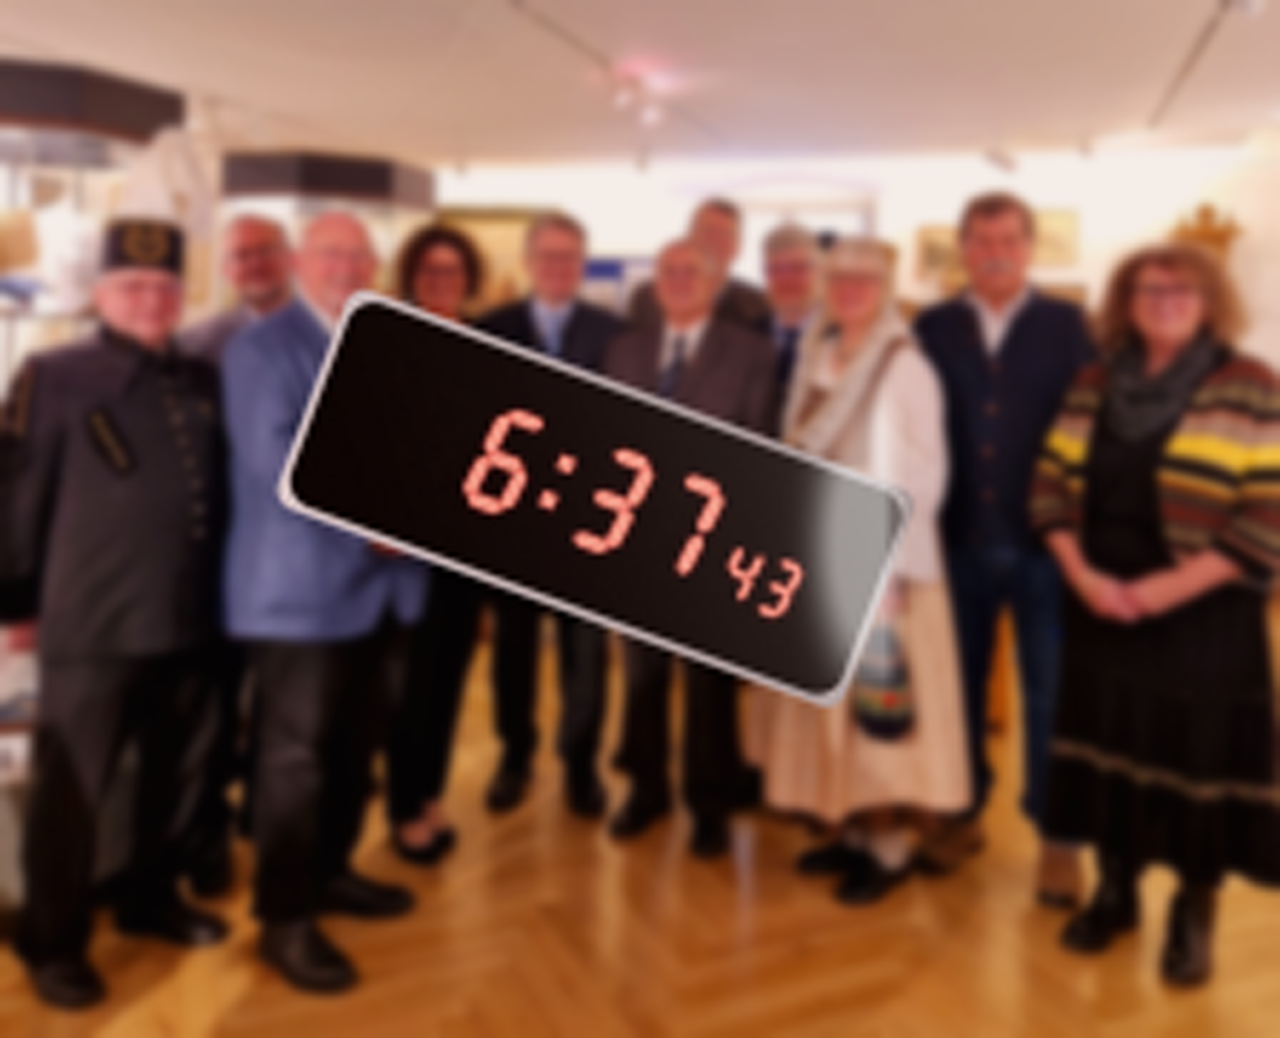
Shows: 6,37,43
